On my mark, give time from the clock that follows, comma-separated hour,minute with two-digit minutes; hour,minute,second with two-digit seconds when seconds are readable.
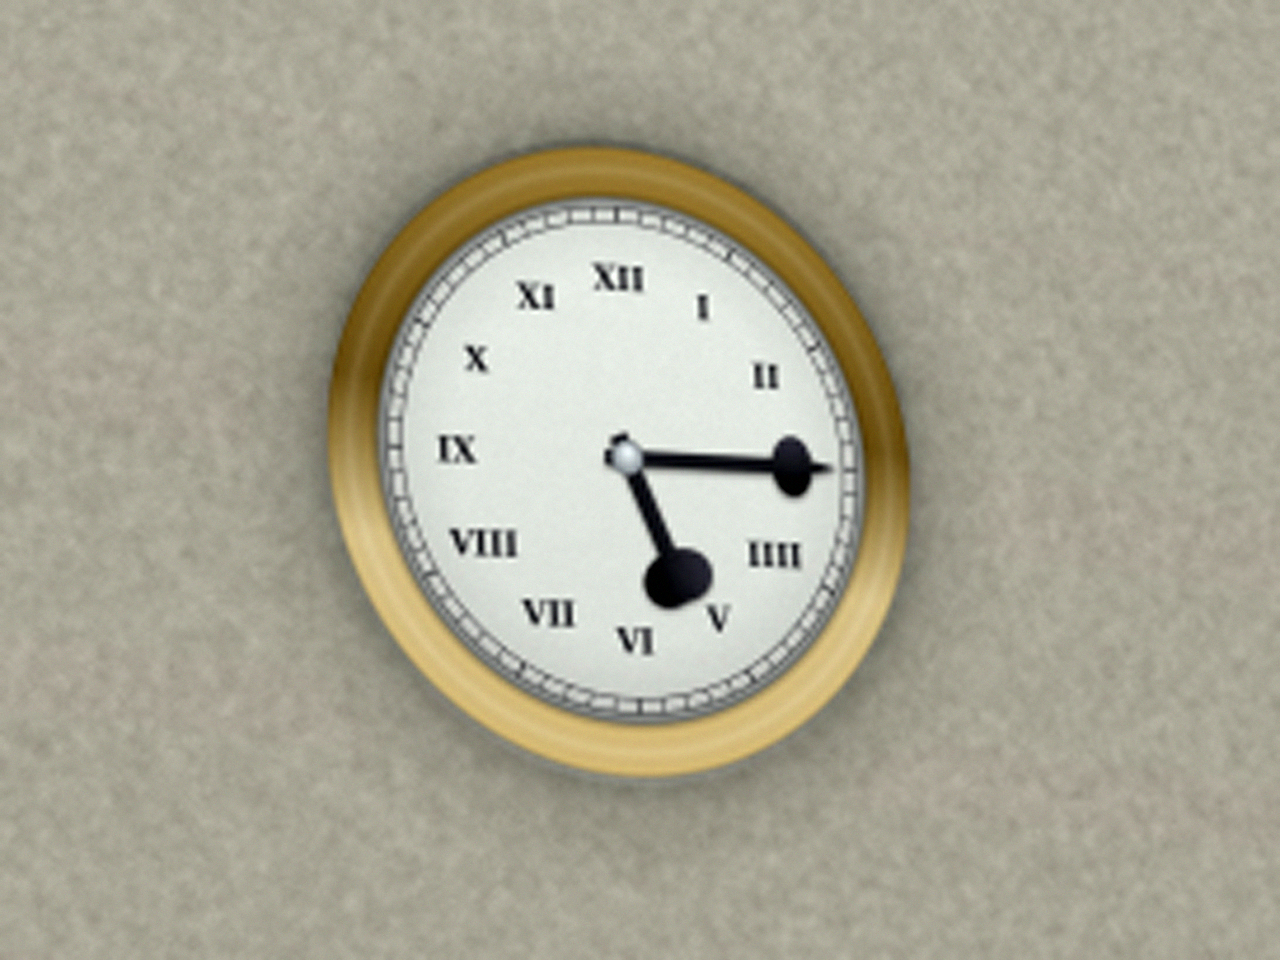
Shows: 5,15
